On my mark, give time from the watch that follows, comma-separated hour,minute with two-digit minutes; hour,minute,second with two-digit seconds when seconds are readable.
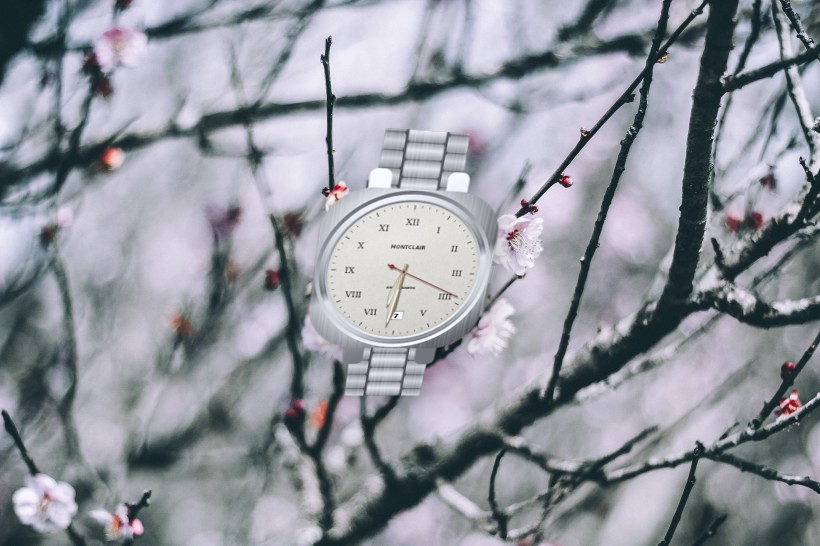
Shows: 6,31,19
